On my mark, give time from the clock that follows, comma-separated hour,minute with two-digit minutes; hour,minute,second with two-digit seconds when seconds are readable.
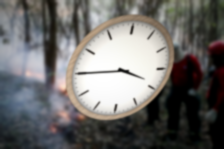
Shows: 3,45
